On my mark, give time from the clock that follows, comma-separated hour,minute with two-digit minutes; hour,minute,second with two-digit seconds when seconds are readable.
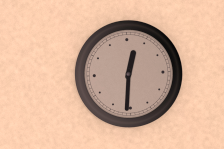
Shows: 12,31
